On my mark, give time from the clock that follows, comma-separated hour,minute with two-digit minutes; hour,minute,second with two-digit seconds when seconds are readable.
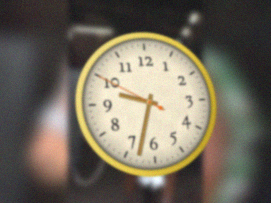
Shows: 9,32,50
